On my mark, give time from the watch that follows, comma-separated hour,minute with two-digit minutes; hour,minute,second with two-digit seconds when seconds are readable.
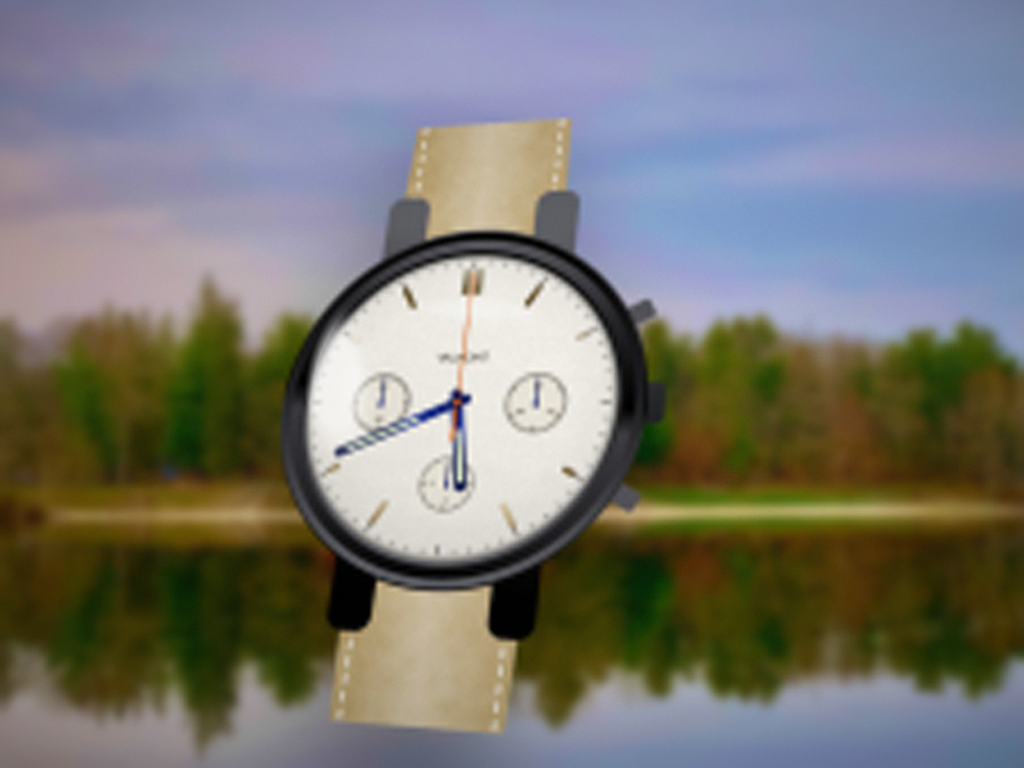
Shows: 5,41
